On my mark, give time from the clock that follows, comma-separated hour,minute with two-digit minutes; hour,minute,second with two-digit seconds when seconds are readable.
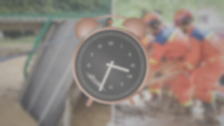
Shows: 3,34
